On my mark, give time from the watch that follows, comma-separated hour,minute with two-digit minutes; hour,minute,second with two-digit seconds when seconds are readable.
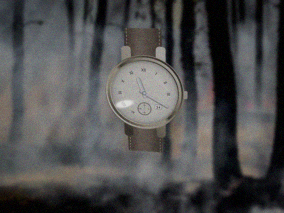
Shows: 11,20
